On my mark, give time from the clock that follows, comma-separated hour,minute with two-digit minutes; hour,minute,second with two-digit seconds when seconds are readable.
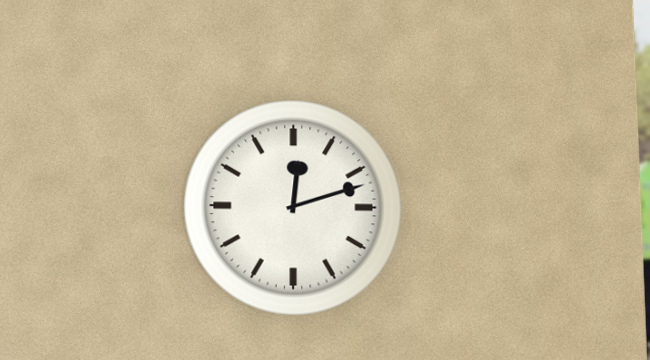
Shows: 12,12
